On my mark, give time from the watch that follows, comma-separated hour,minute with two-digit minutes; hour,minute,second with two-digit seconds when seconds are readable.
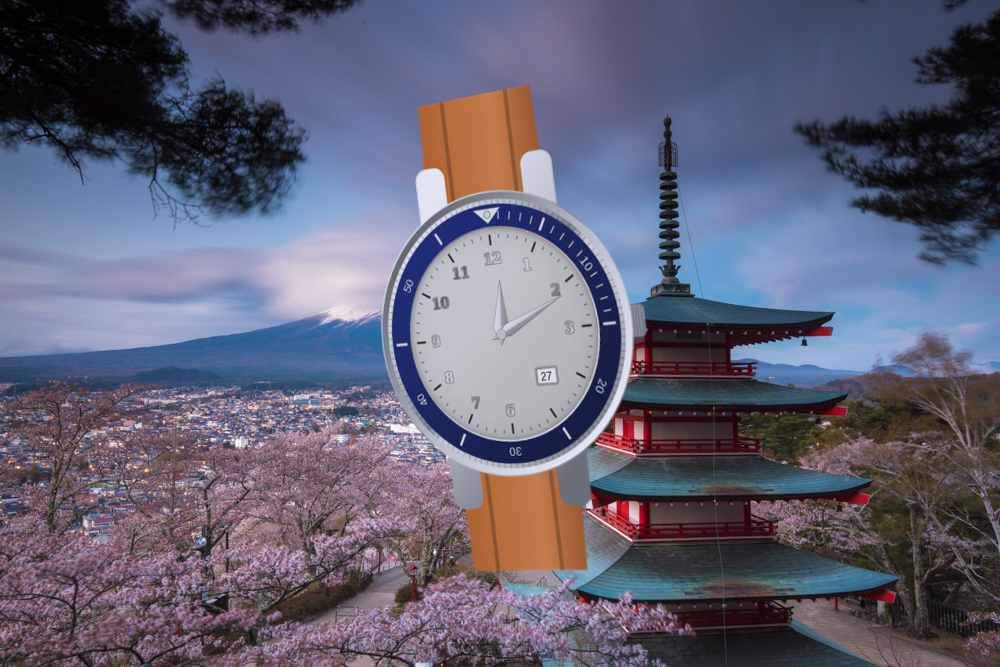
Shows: 12,11
